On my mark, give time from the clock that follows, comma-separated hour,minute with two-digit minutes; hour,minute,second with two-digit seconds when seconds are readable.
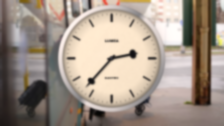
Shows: 2,37
